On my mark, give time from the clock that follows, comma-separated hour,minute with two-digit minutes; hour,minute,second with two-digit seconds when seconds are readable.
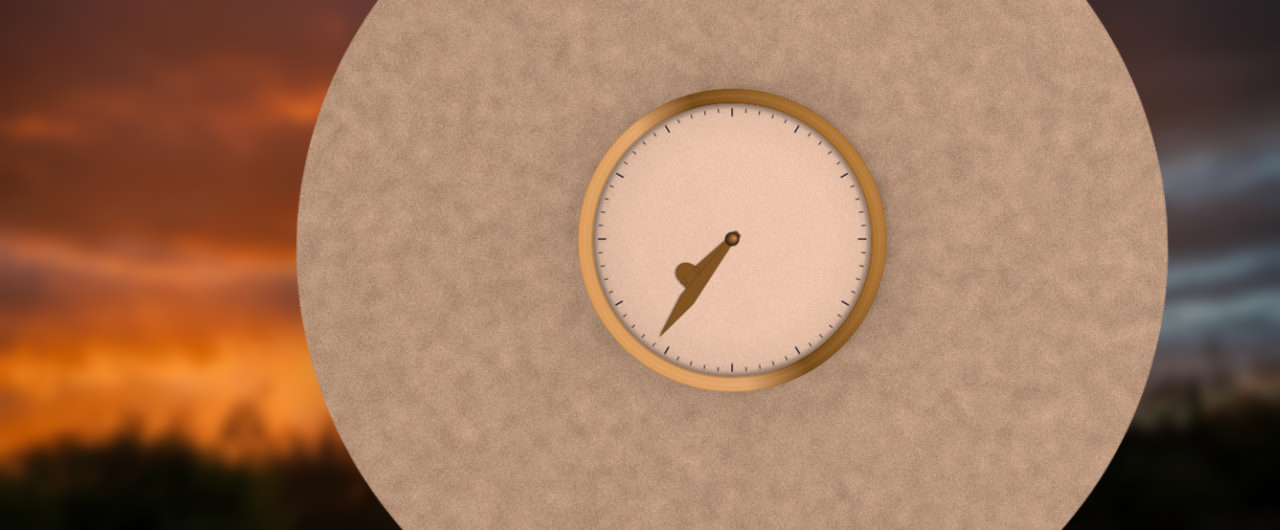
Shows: 7,36
